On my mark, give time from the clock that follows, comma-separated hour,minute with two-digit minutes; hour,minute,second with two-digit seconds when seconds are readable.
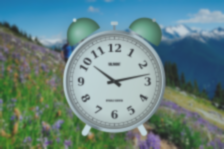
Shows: 10,13
